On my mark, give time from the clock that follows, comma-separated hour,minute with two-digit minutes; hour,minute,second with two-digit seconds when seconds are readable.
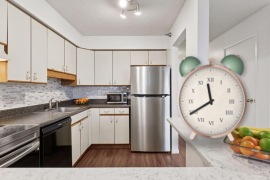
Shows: 11,40
